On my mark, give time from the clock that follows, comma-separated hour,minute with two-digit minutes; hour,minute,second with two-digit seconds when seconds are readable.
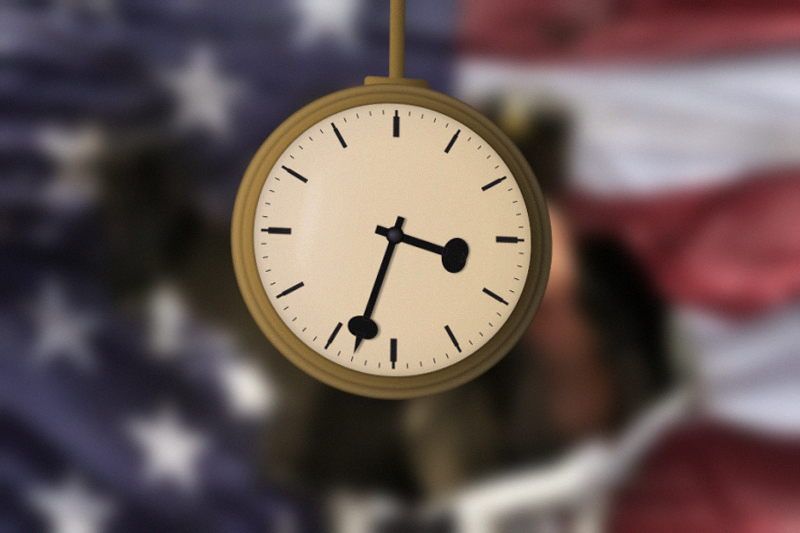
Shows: 3,33
